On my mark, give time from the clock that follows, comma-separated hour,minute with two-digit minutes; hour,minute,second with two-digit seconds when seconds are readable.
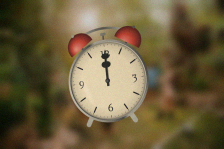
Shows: 12,00
